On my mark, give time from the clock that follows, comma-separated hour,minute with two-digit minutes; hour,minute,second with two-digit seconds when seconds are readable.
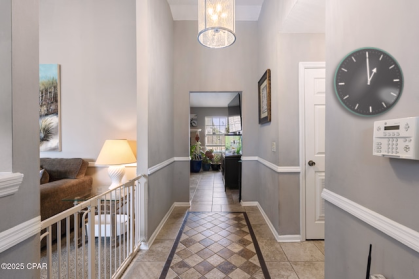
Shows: 1,00
